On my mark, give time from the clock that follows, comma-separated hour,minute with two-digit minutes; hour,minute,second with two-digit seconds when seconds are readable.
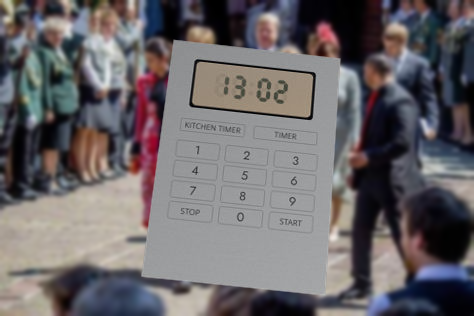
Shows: 13,02
